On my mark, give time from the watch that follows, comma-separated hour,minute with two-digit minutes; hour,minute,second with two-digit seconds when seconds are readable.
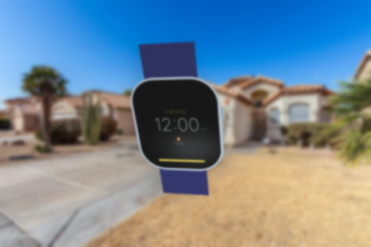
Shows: 12,00
